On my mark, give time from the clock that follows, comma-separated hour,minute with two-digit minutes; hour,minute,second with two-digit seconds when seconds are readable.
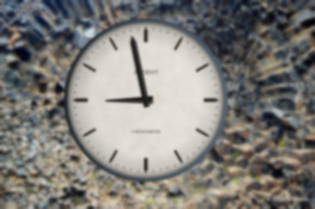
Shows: 8,58
